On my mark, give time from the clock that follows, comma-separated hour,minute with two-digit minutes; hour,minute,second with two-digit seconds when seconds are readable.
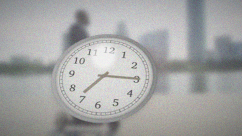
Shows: 7,15
